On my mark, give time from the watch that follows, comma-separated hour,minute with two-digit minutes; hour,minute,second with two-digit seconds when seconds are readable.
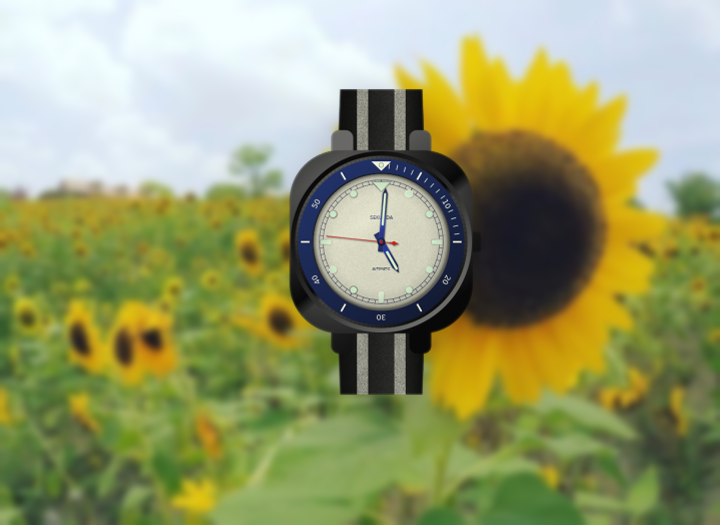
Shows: 5,00,46
